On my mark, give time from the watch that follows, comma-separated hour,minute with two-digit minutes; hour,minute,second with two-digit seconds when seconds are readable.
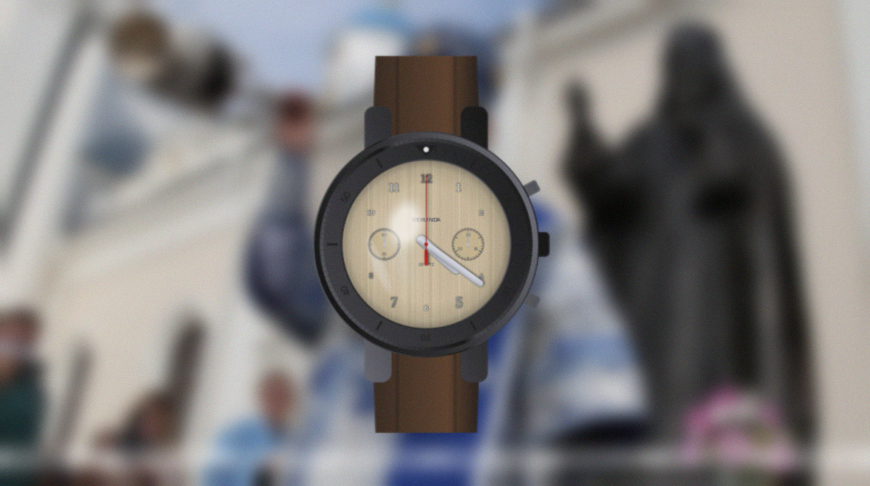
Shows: 4,21
